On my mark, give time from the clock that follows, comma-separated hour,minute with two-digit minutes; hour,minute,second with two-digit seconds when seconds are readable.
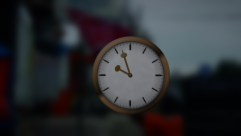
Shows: 9,57
